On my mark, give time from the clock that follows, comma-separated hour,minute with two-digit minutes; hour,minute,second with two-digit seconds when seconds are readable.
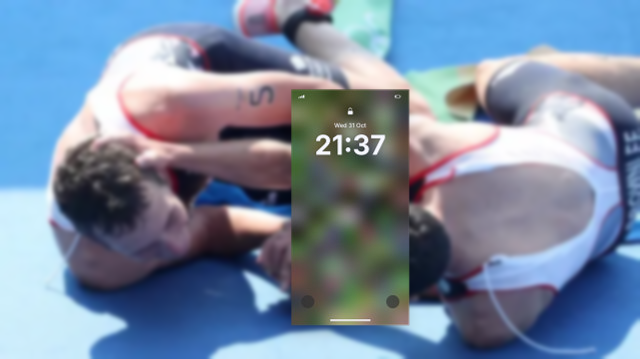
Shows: 21,37
